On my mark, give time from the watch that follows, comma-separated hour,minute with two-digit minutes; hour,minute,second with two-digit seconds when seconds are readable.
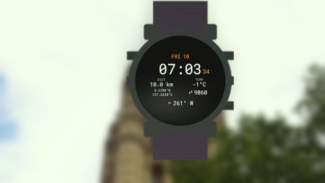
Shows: 7,03
